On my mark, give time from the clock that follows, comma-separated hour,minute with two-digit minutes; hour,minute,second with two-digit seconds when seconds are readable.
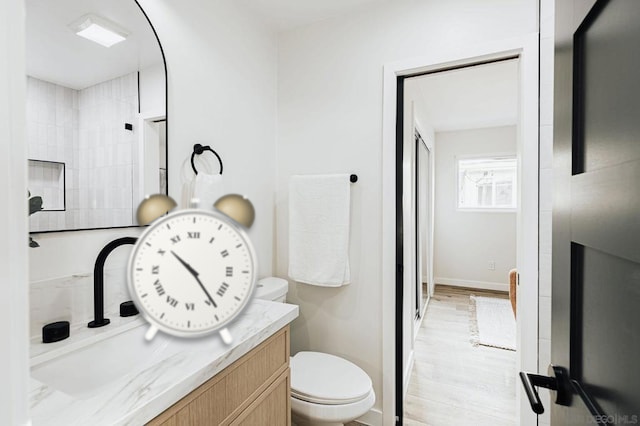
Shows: 10,24
